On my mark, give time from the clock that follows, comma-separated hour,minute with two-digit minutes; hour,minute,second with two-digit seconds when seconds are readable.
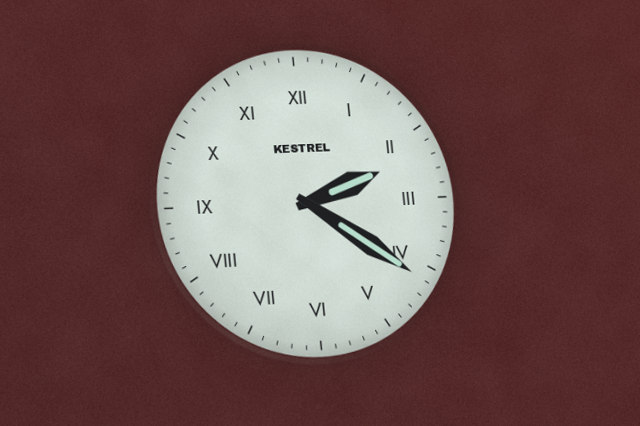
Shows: 2,21
